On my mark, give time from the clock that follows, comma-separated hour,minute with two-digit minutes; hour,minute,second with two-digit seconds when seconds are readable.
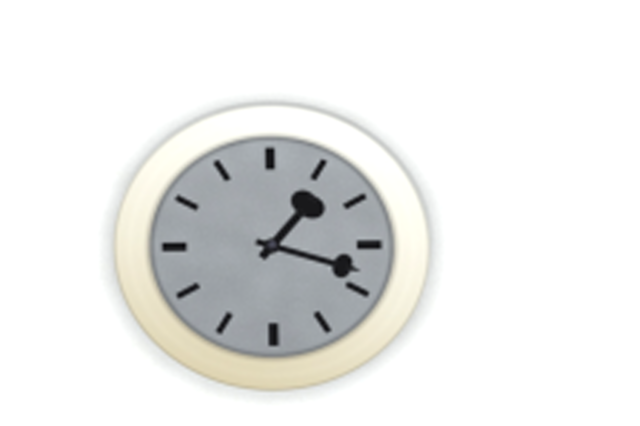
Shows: 1,18
